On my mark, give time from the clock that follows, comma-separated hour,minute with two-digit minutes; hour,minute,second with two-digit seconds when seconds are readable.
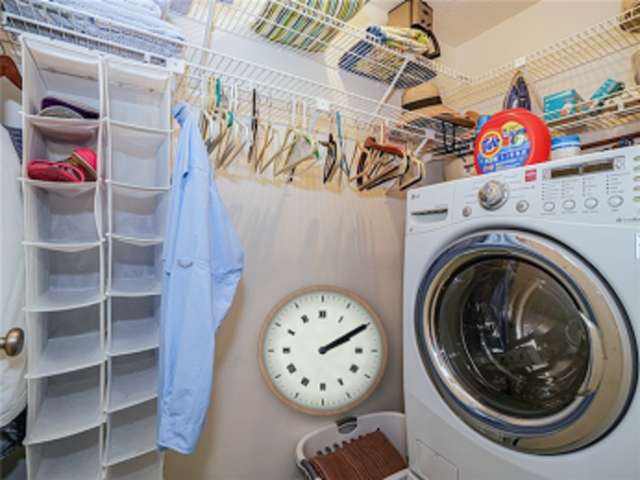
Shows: 2,10
